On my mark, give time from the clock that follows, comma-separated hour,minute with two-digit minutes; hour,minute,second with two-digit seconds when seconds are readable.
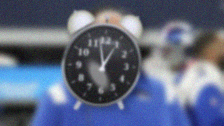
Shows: 12,58
